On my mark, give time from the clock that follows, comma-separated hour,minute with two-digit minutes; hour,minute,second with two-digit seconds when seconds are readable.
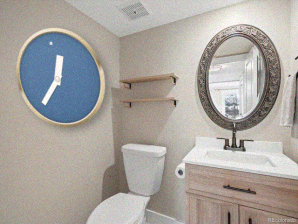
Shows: 12,37
